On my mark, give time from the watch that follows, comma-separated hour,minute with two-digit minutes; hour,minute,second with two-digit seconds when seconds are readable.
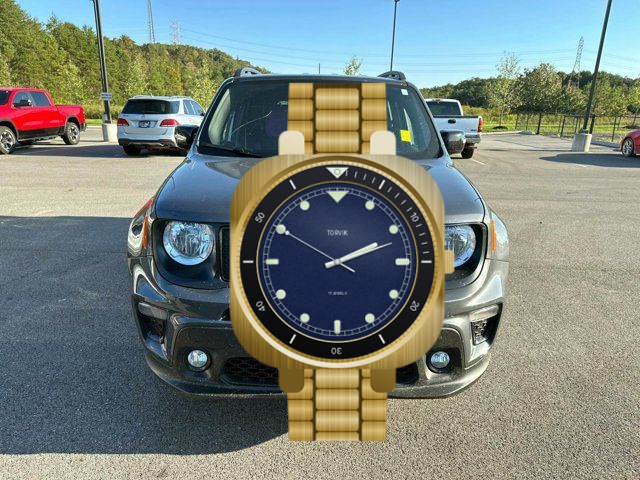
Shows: 2,11,50
